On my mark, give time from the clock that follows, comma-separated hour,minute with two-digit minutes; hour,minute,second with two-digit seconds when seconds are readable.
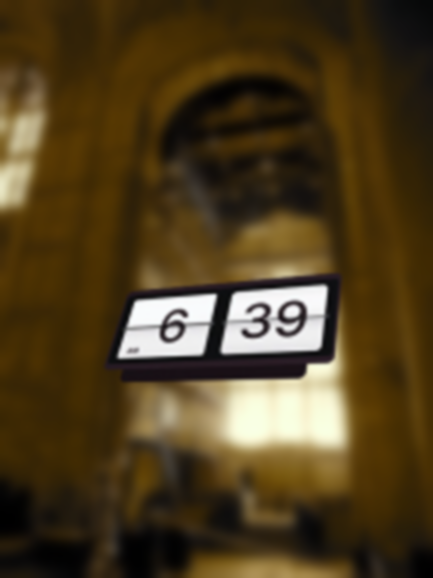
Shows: 6,39
